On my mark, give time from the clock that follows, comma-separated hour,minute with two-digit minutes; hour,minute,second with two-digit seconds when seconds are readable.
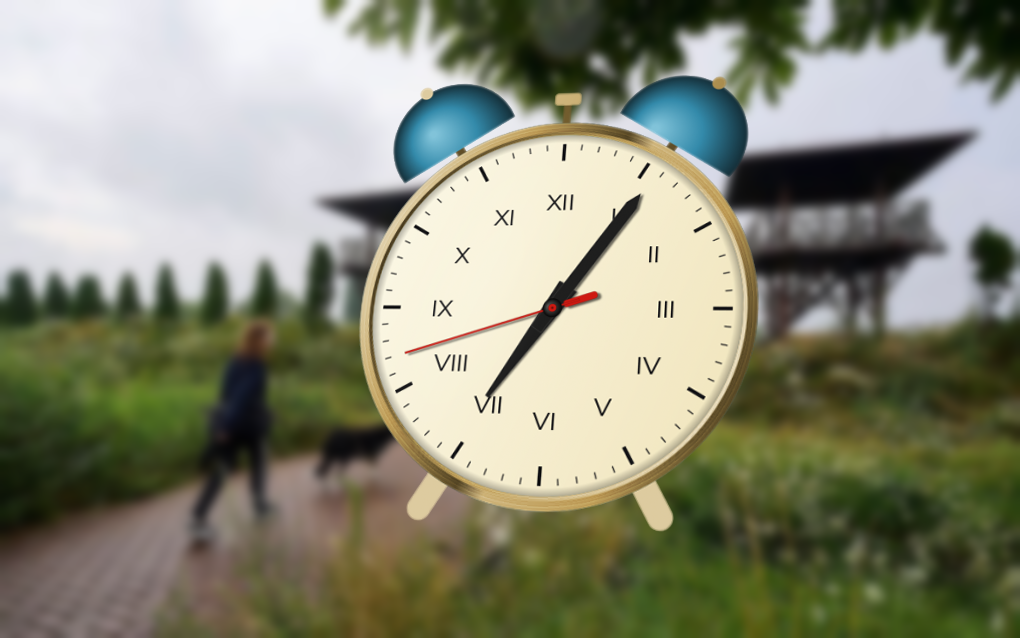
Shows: 7,05,42
